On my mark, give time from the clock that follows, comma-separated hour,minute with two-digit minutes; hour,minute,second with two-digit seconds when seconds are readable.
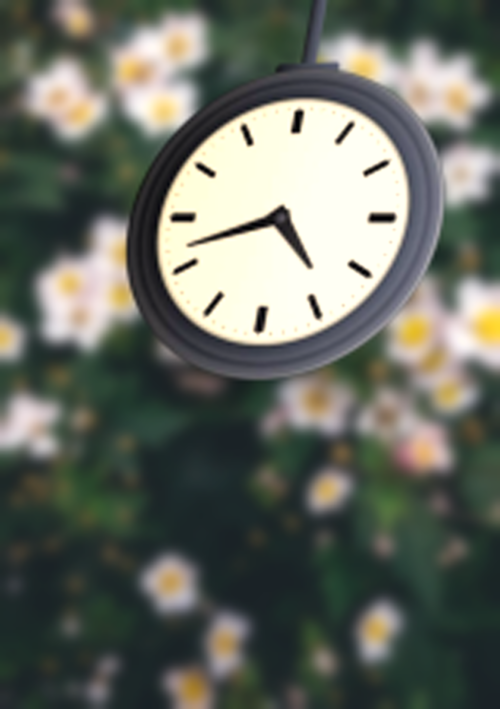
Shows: 4,42
